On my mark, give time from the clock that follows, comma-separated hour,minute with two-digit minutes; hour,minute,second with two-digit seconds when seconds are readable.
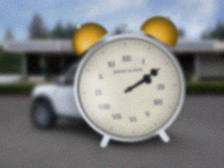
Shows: 2,10
